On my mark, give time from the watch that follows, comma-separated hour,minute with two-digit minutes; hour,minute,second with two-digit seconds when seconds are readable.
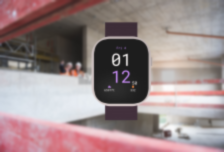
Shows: 1,12
